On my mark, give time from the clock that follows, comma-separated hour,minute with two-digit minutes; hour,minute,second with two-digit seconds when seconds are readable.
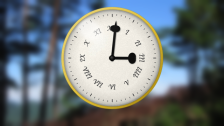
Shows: 3,01
